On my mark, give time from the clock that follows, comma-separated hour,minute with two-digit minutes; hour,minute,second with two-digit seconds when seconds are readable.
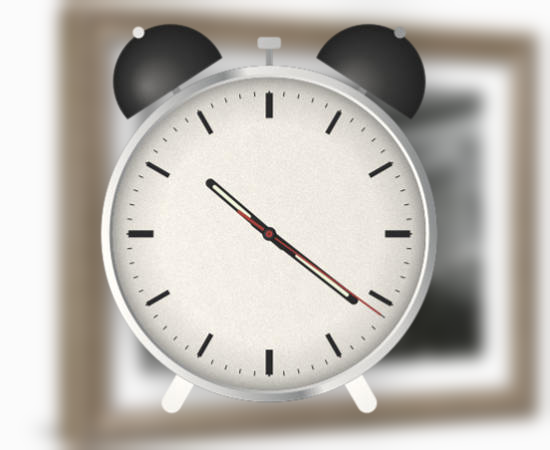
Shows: 10,21,21
